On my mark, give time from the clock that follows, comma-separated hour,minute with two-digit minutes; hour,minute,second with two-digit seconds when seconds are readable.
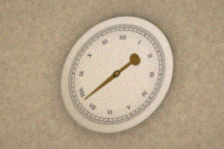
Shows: 1,38
